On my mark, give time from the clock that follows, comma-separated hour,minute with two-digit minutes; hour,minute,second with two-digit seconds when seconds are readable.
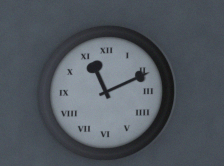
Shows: 11,11
